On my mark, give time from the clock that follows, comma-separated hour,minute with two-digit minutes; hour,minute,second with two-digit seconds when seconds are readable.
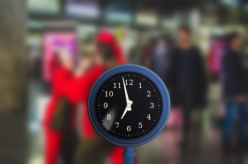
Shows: 6,58
